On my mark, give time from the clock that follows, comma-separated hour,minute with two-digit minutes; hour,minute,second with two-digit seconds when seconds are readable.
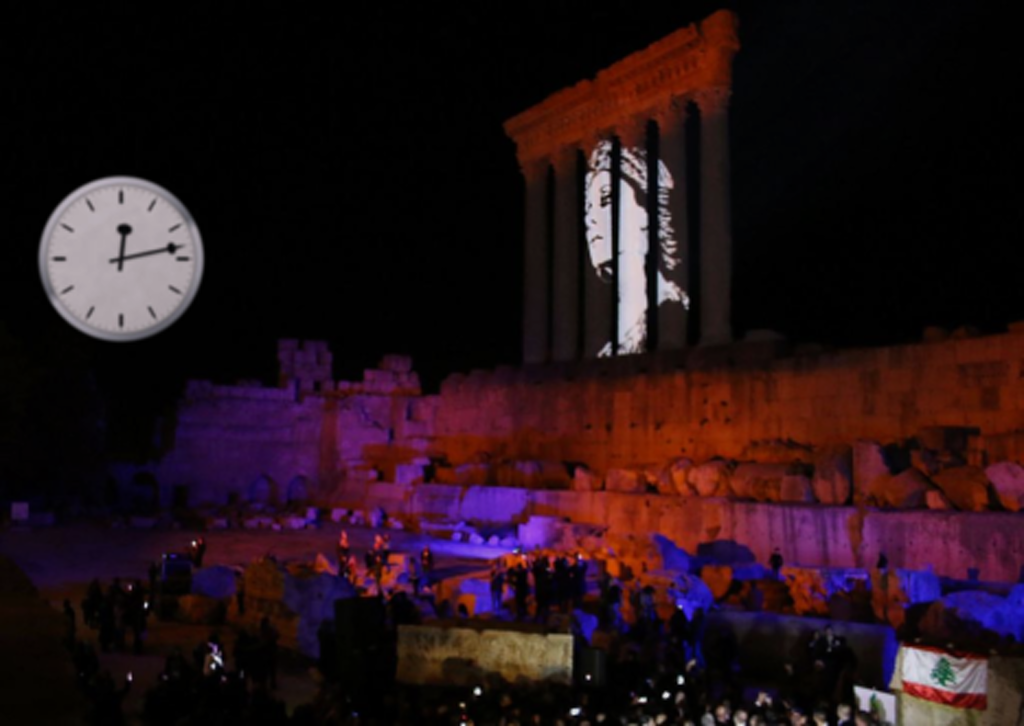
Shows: 12,13
